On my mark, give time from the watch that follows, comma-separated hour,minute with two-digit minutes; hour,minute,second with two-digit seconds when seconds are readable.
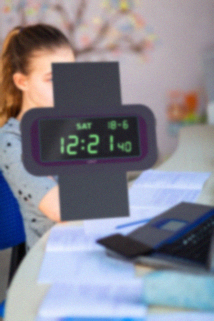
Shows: 12,21
